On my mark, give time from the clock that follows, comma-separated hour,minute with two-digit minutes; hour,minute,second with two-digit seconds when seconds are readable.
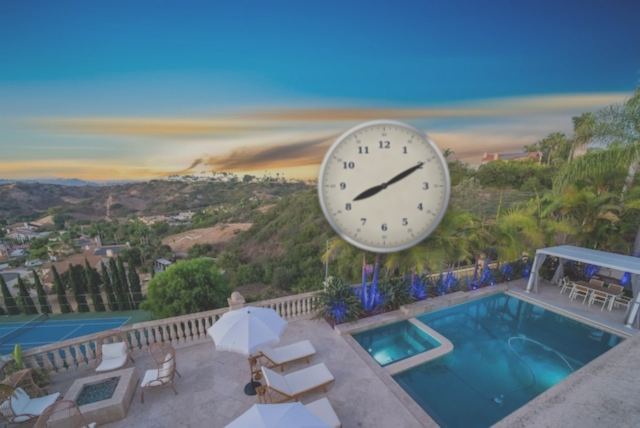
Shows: 8,10
